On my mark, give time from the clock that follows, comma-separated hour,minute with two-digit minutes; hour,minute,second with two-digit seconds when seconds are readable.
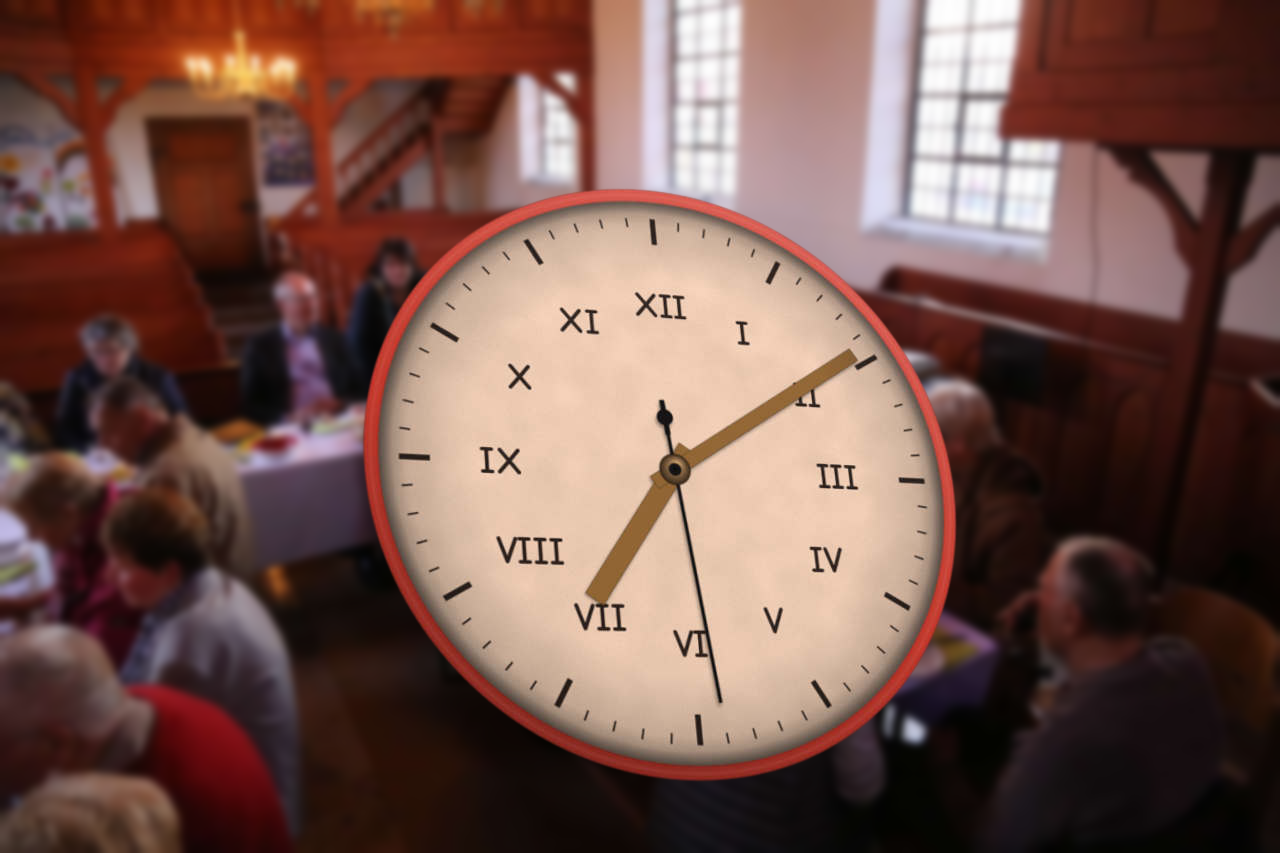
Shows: 7,09,29
